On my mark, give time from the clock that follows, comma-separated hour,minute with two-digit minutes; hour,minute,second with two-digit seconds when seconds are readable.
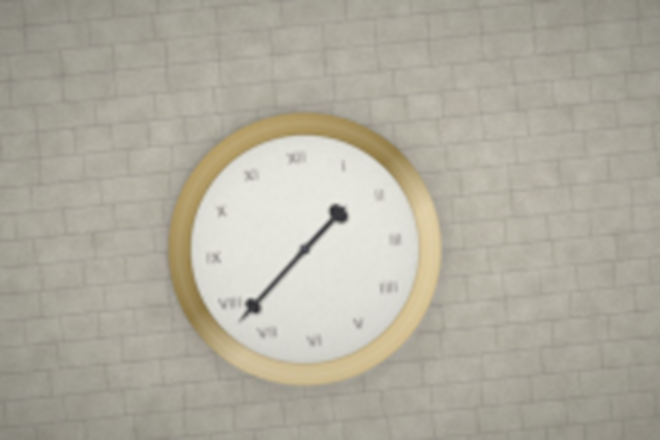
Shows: 1,38
